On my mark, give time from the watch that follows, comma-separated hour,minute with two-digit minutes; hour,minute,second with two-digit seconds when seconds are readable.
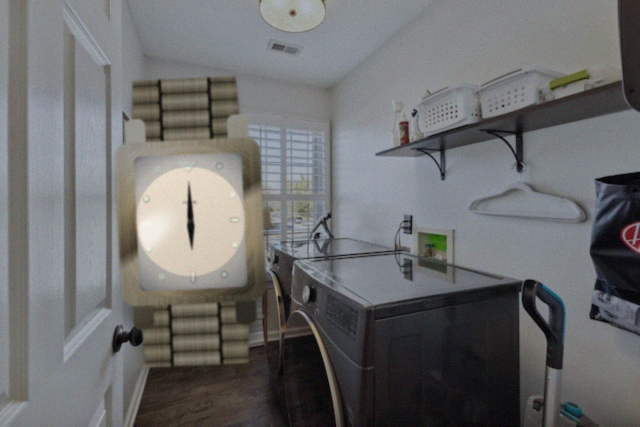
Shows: 6,00
